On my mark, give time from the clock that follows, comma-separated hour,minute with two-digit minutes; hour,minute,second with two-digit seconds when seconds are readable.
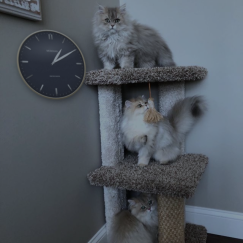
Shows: 1,10
